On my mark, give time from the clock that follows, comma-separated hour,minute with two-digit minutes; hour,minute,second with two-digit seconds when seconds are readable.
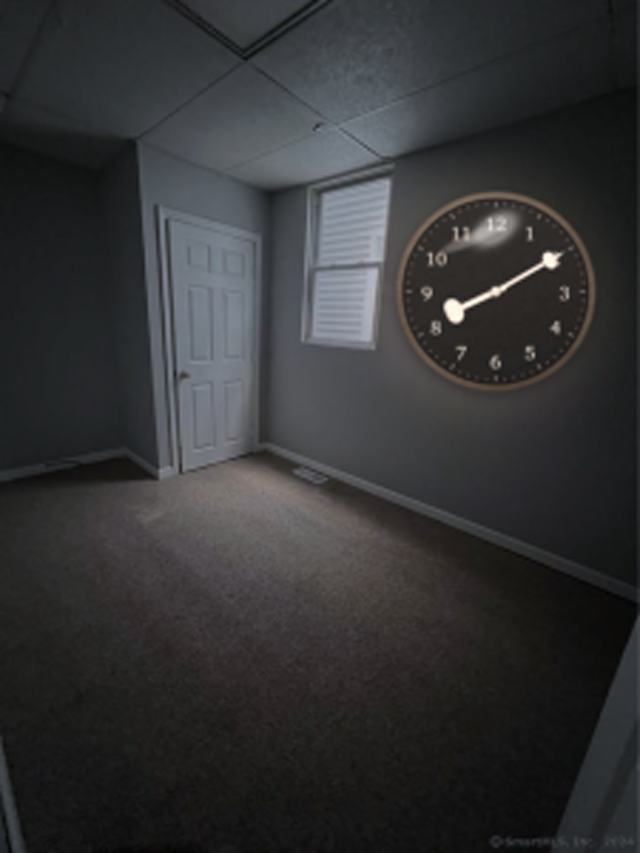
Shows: 8,10
